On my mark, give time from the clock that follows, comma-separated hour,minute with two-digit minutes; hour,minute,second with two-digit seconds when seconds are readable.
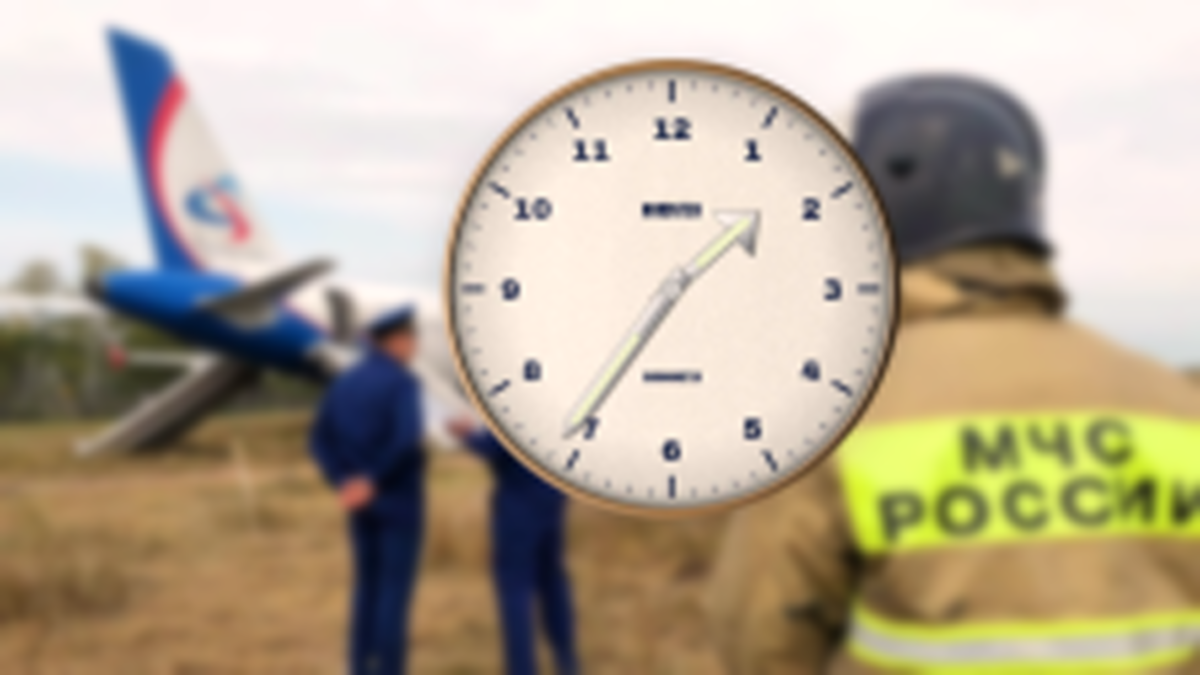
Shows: 1,36
